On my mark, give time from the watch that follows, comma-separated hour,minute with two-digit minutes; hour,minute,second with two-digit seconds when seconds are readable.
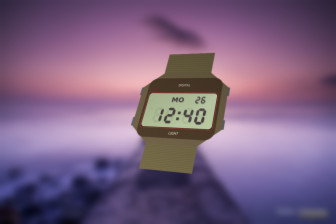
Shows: 12,40
